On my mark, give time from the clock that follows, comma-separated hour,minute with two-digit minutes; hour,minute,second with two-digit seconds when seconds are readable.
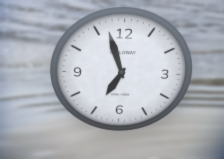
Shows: 6,57
